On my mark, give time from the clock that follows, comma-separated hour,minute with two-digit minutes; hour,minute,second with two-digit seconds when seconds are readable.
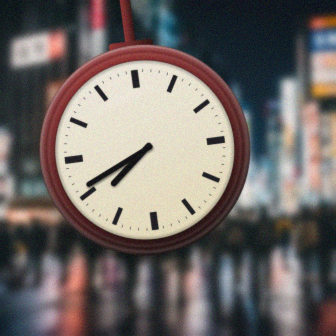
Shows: 7,41
